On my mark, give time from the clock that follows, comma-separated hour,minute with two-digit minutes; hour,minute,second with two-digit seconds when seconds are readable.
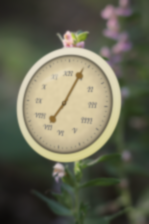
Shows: 7,04
